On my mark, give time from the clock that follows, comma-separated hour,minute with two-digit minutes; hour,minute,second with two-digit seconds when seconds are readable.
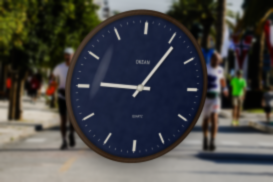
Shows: 9,06
